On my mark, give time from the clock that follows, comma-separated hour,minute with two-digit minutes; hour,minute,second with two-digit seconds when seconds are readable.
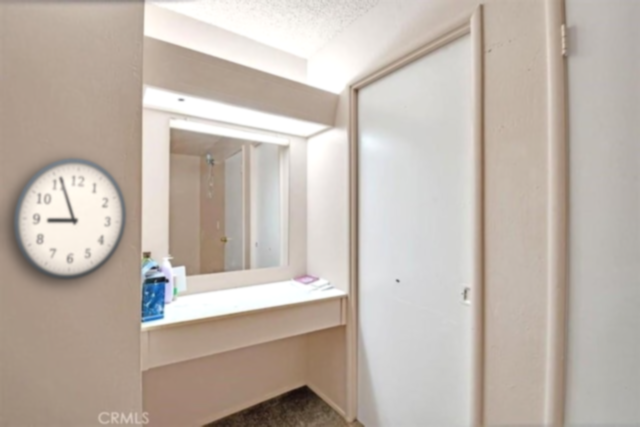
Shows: 8,56
